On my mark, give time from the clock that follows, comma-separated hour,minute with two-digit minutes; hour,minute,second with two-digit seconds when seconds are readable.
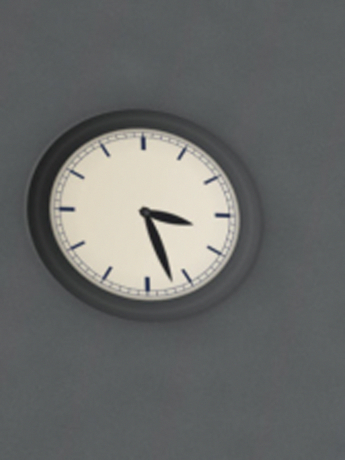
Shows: 3,27
